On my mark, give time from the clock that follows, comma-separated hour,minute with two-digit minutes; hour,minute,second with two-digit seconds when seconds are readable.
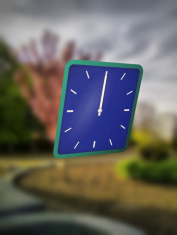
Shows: 12,00
